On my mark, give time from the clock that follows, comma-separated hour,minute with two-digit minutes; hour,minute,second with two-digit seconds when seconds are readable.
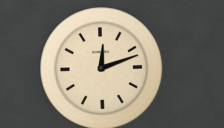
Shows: 12,12
